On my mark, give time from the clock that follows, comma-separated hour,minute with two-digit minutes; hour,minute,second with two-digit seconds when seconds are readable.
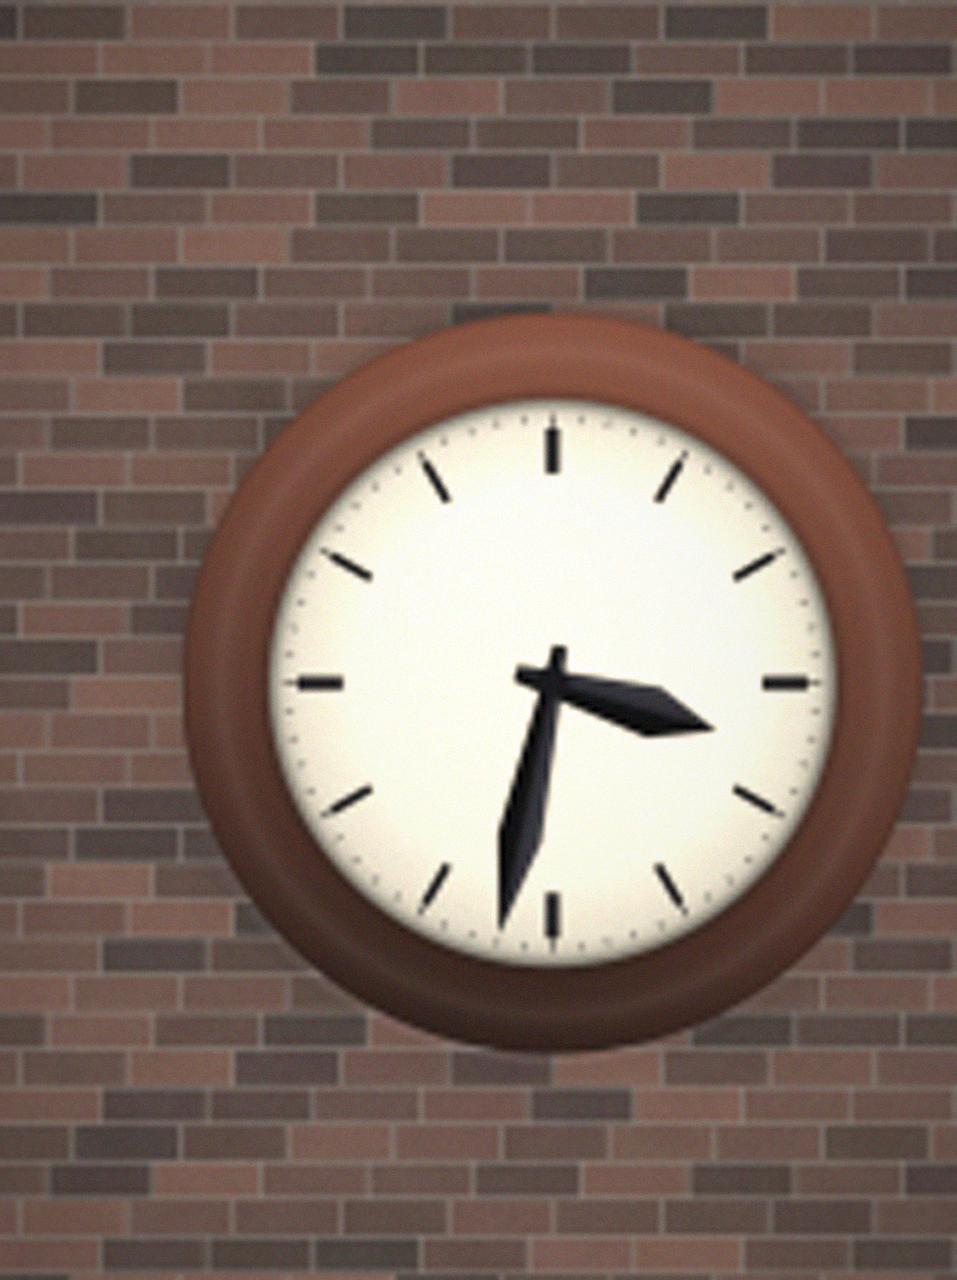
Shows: 3,32
